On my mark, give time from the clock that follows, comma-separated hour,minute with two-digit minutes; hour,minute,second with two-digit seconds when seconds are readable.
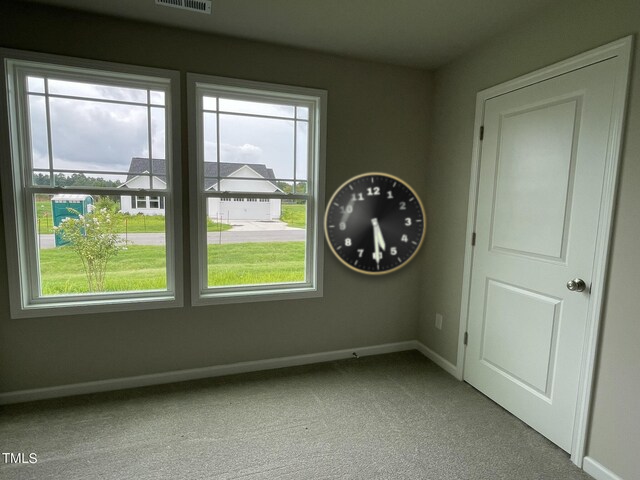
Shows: 5,30
